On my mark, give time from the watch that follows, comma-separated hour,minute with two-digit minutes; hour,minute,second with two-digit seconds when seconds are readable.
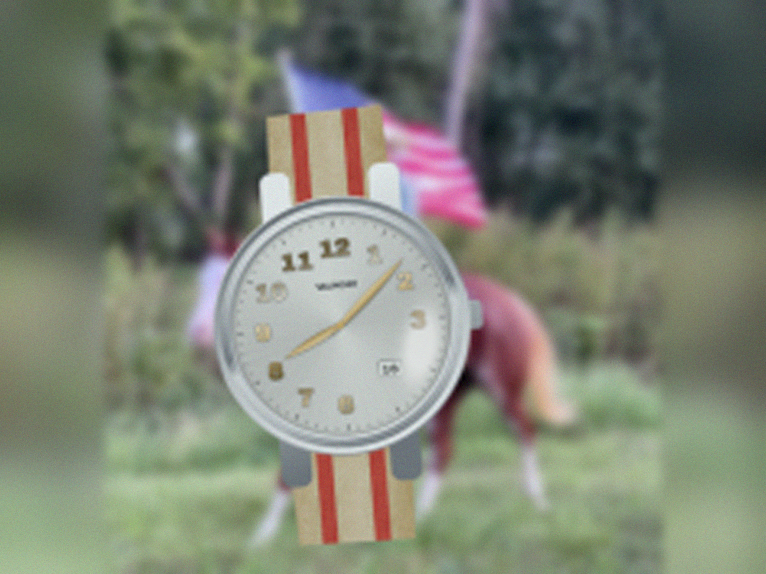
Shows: 8,08
